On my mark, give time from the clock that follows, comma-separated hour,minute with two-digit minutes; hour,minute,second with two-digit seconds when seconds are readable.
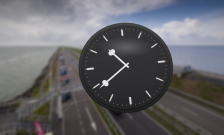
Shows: 10,39
